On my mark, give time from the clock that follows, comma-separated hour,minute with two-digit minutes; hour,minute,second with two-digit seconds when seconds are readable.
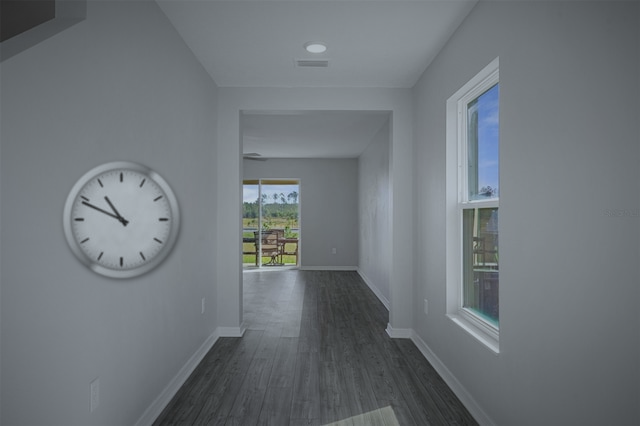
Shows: 10,49
